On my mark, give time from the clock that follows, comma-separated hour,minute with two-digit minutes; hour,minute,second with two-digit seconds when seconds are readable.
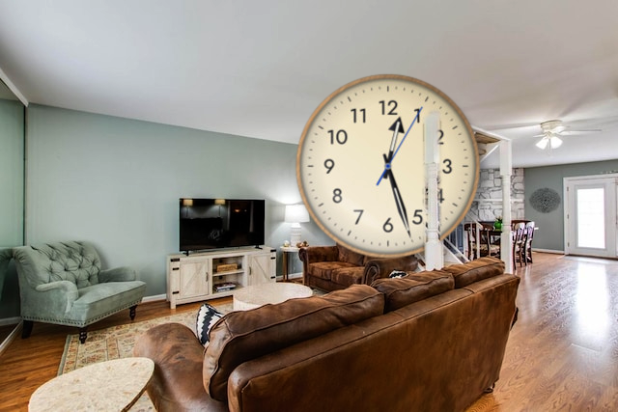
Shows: 12,27,05
